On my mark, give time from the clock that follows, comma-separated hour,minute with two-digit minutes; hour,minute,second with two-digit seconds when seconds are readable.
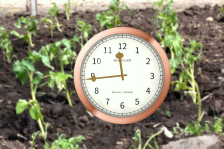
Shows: 11,44
